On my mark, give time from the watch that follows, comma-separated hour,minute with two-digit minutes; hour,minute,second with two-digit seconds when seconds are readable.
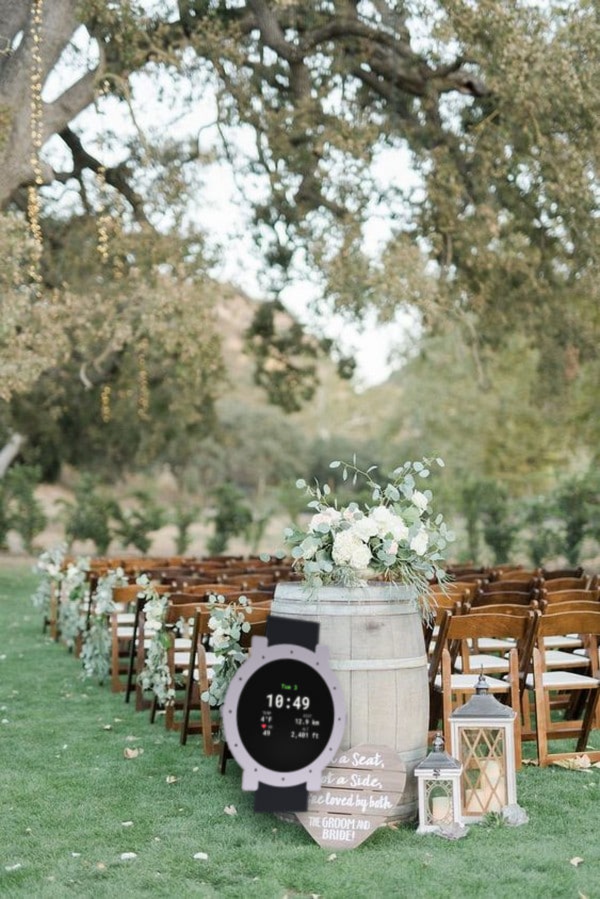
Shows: 10,49
